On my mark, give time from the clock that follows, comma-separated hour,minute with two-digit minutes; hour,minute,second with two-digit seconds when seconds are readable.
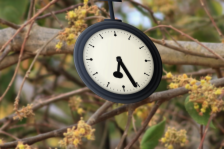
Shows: 6,26
